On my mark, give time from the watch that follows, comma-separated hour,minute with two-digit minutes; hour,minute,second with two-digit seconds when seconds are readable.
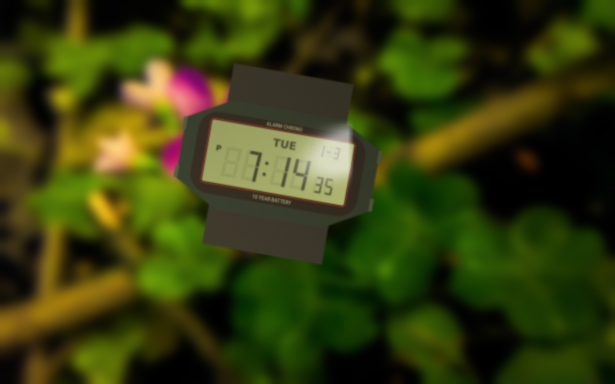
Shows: 7,14,35
